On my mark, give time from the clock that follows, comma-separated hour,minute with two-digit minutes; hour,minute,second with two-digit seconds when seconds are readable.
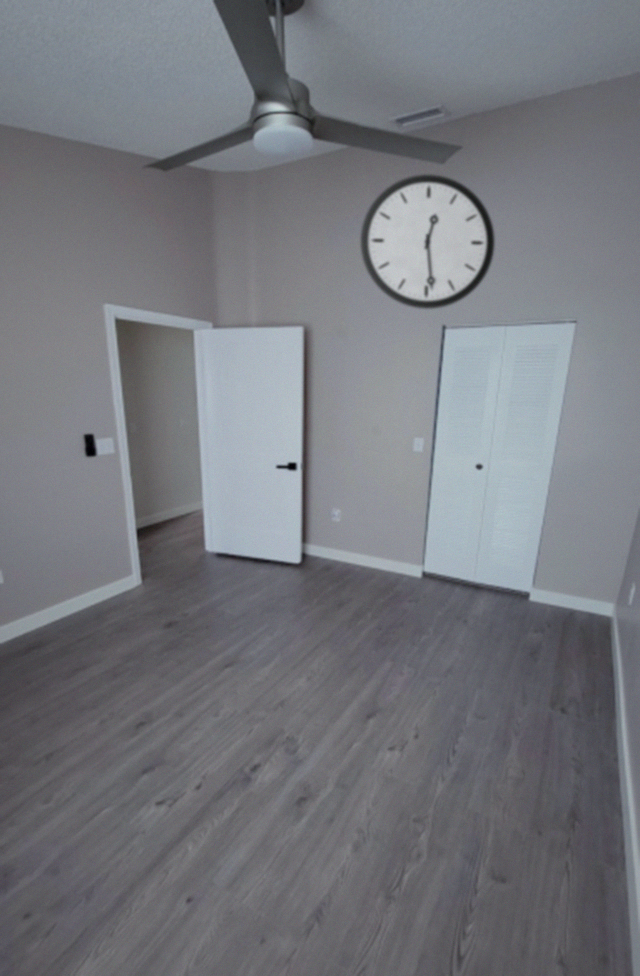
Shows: 12,29
